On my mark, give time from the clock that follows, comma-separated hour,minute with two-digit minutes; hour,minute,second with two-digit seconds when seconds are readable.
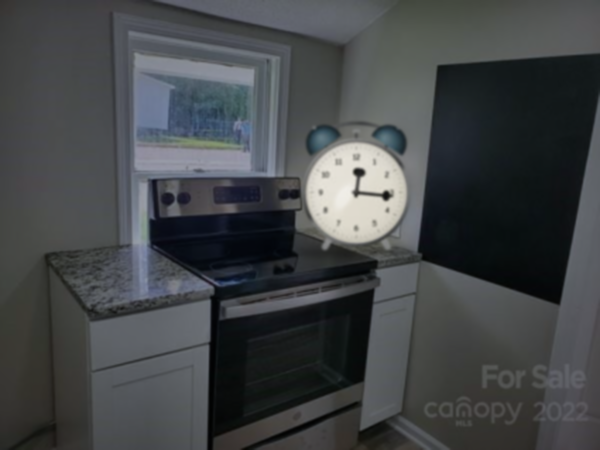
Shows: 12,16
